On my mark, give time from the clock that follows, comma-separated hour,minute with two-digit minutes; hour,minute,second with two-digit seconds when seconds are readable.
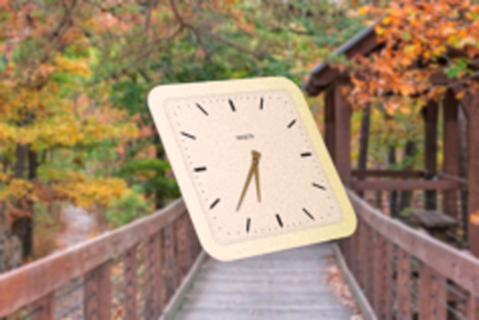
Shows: 6,37
